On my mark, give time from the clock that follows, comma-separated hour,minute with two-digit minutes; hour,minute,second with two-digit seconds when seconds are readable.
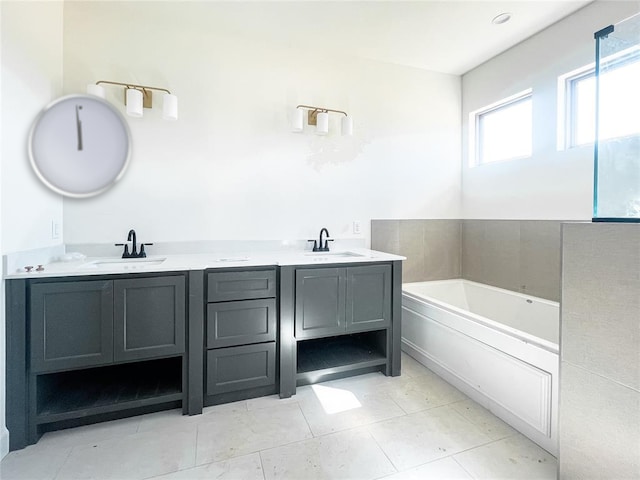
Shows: 11,59
